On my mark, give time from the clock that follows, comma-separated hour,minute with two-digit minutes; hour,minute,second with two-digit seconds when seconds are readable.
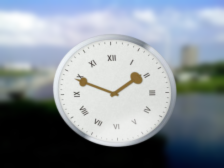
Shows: 1,49
